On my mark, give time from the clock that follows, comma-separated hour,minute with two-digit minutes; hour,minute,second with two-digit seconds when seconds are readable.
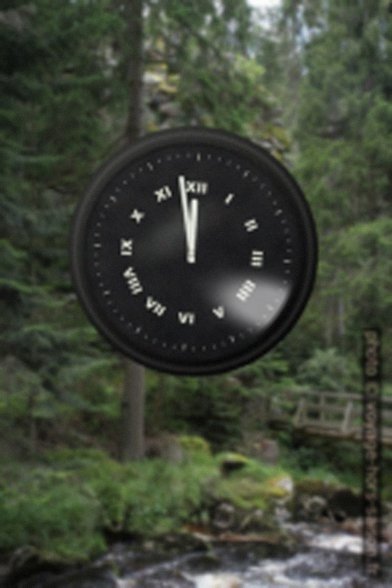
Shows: 11,58
